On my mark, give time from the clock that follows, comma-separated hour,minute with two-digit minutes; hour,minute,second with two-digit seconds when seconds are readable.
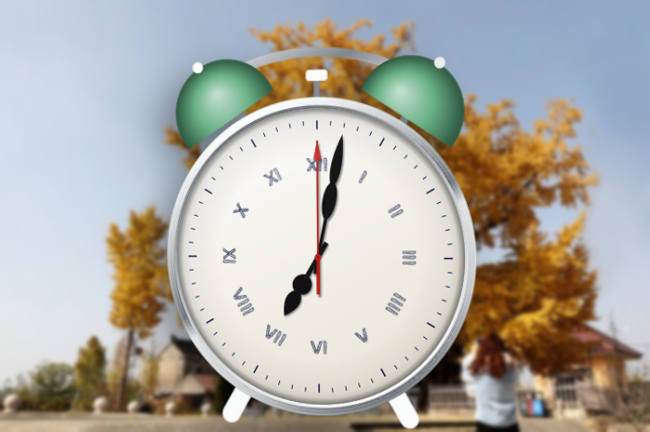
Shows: 7,02,00
